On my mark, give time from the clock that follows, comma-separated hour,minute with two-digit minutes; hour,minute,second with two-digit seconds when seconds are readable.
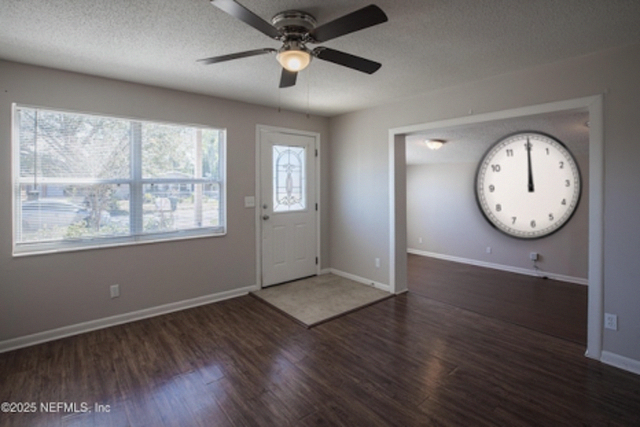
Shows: 12,00
